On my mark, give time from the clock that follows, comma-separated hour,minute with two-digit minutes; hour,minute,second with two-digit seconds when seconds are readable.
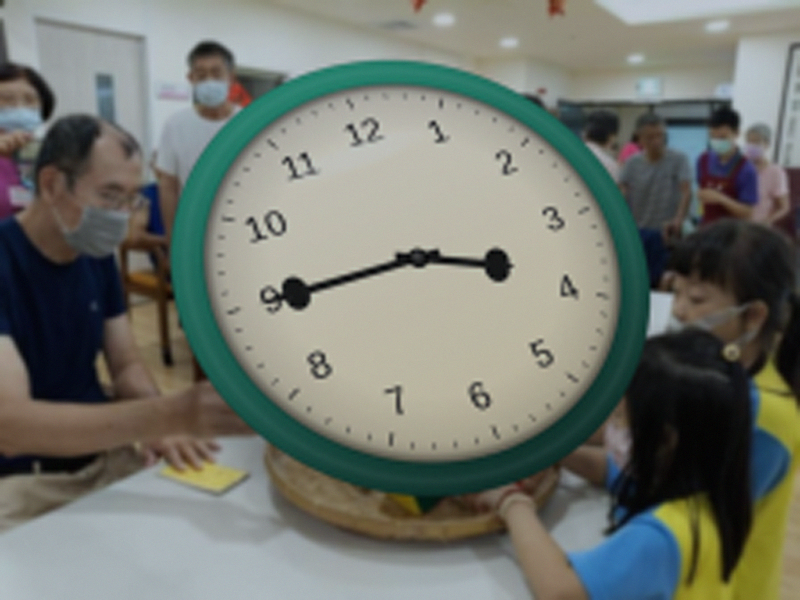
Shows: 3,45
